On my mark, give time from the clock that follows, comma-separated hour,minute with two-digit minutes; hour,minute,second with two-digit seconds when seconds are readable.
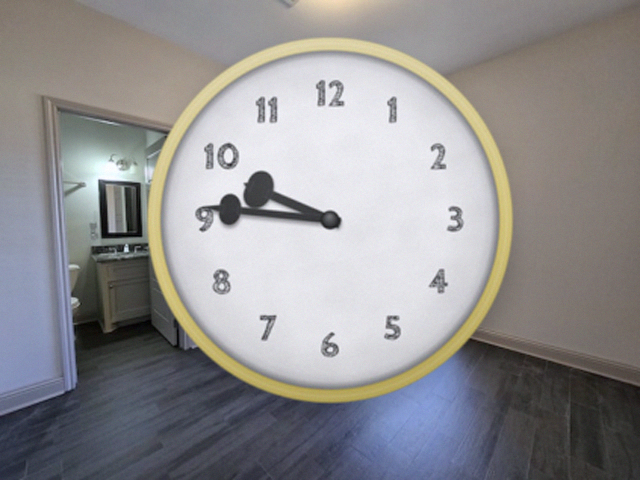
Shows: 9,46
